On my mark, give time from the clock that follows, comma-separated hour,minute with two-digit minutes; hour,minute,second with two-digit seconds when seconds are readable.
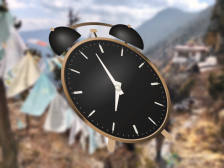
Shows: 6,58
